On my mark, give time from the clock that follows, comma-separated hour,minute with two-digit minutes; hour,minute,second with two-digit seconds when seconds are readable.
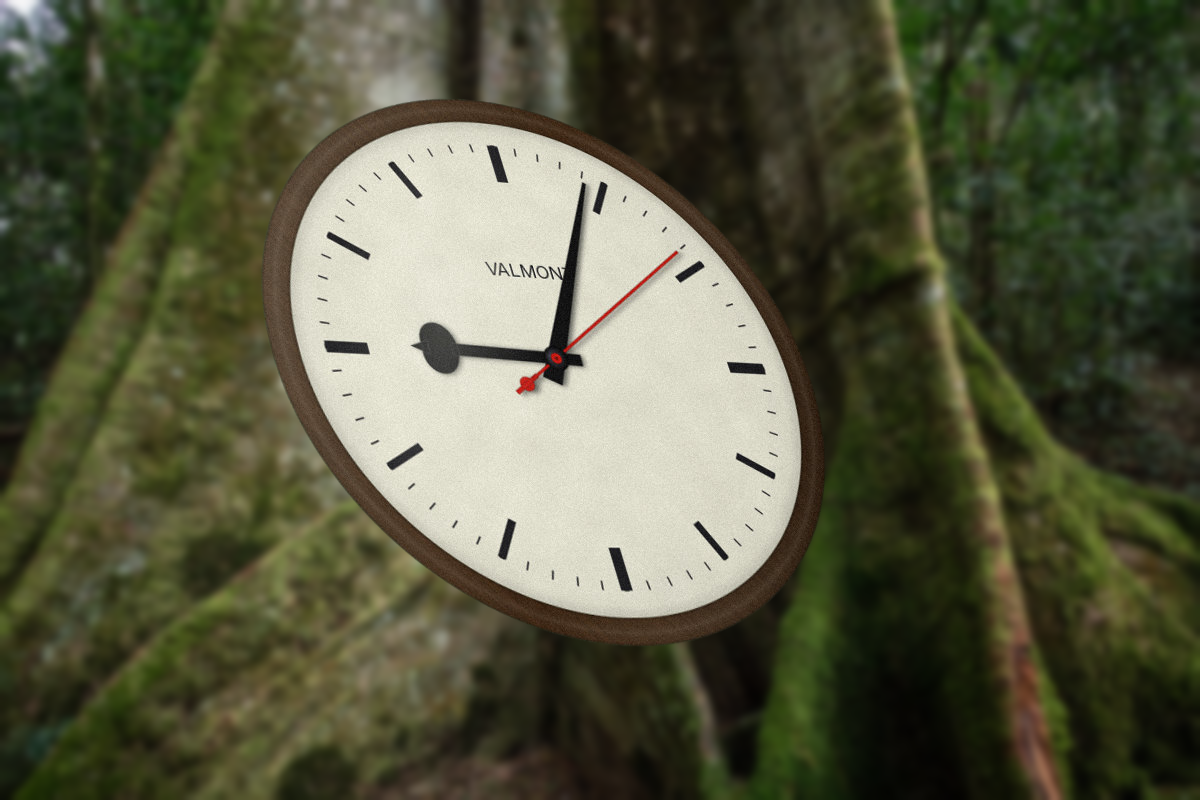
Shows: 9,04,09
